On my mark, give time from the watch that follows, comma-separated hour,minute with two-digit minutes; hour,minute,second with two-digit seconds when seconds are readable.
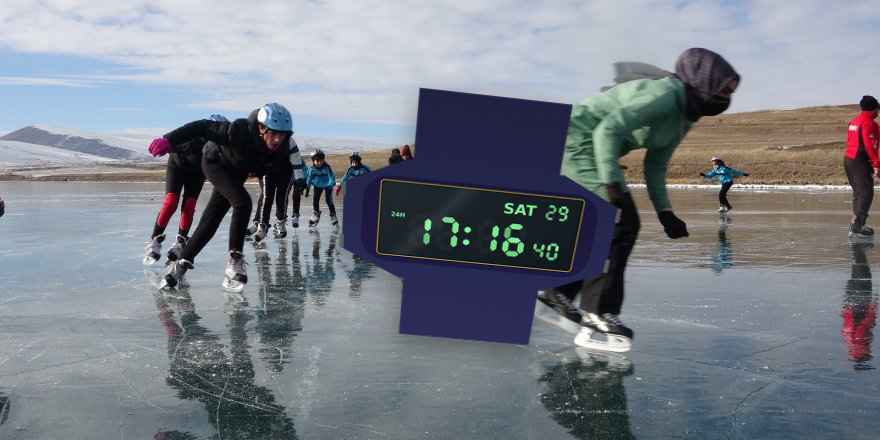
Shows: 17,16,40
